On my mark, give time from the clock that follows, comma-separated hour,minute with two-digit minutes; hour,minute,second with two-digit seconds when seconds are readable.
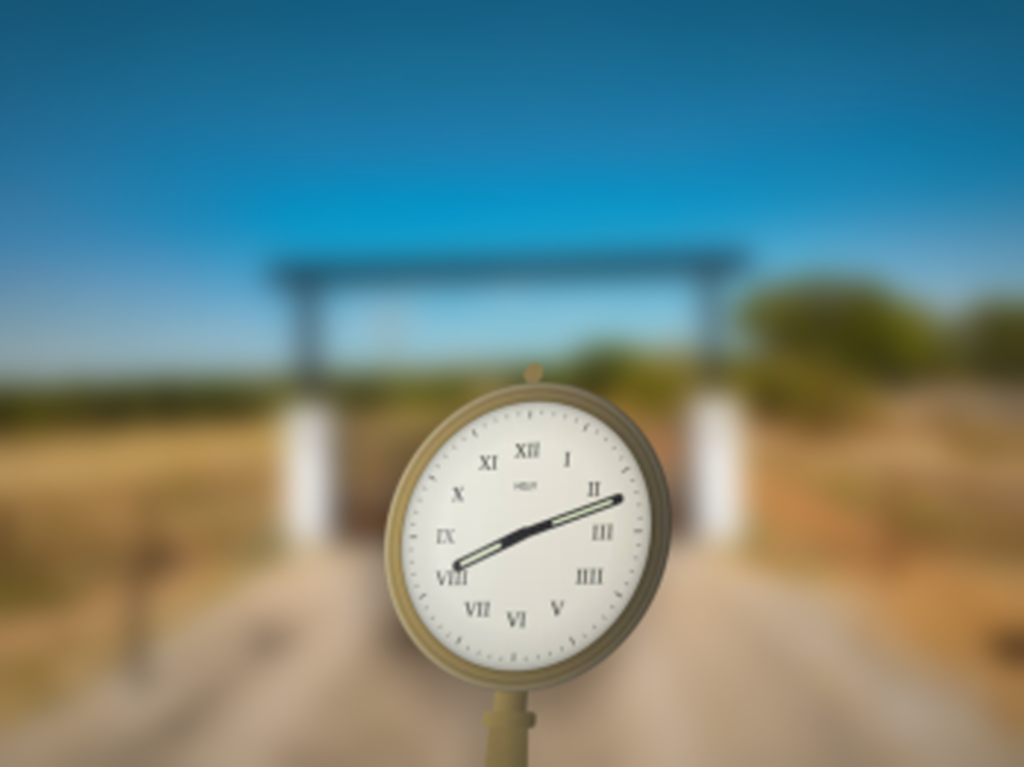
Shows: 8,12
